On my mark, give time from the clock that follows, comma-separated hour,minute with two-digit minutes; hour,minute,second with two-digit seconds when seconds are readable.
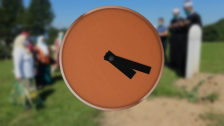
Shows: 4,18
